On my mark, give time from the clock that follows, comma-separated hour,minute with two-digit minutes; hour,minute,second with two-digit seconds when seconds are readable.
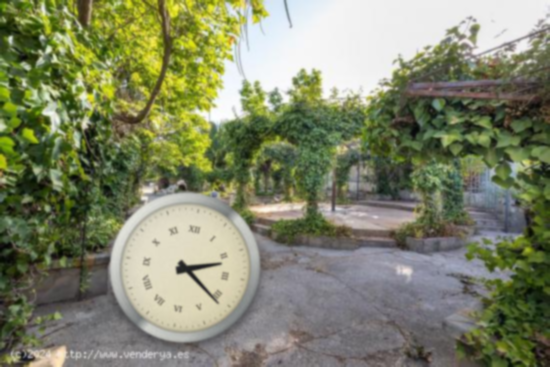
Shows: 2,21
